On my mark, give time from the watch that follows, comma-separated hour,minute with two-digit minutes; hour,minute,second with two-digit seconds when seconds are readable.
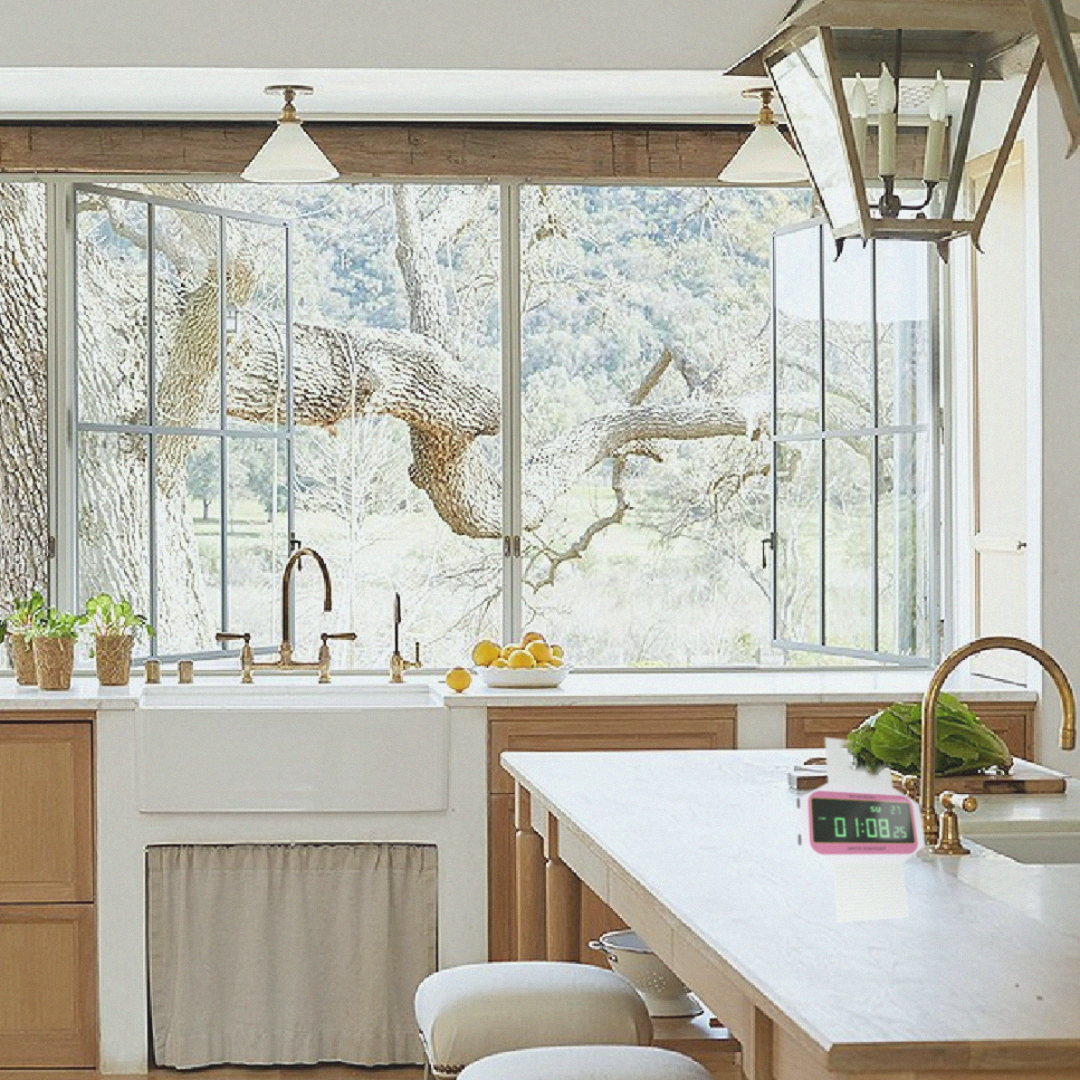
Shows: 1,08,25
